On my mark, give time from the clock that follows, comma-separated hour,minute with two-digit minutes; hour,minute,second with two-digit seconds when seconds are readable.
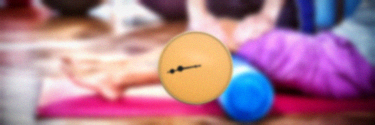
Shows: 8,43
